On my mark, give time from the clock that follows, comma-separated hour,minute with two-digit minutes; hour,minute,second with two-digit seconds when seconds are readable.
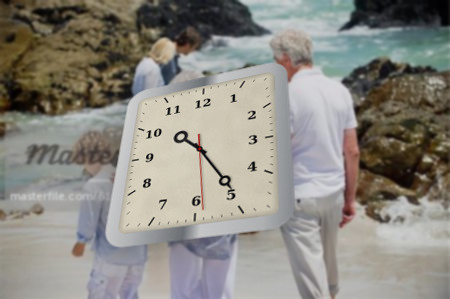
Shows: 10,24,29
